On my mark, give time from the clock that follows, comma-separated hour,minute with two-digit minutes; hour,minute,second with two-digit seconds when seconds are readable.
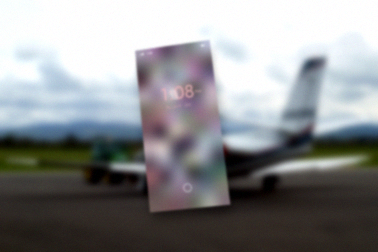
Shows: 1,08
